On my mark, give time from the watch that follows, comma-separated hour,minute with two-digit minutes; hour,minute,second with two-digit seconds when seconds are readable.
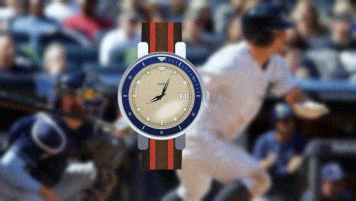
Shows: 8,04
